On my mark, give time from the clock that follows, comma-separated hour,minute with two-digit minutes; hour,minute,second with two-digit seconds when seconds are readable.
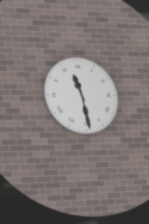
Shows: 11,29
